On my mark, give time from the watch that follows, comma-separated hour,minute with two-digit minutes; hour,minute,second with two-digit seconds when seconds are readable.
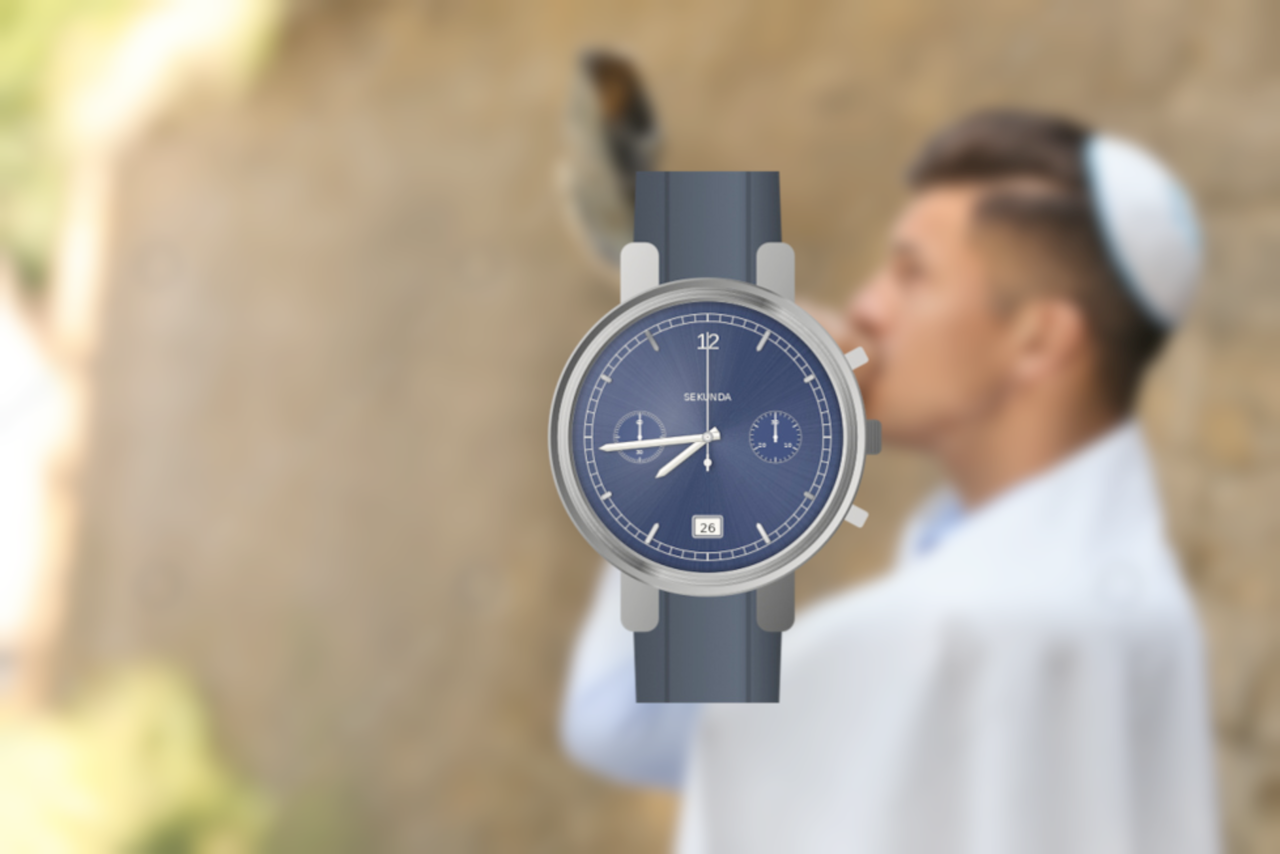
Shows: 7,44
